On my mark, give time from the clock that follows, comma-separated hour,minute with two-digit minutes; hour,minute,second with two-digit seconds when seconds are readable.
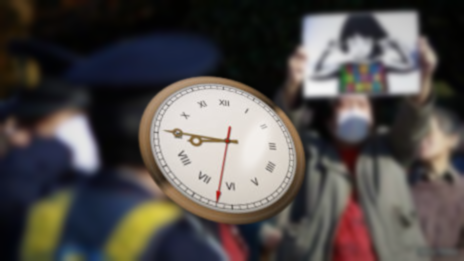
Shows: 8,45,32
